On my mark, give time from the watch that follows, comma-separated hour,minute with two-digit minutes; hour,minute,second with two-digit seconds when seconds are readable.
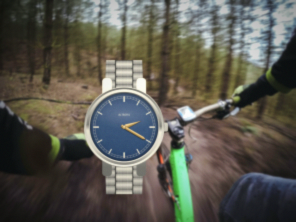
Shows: 2,20
